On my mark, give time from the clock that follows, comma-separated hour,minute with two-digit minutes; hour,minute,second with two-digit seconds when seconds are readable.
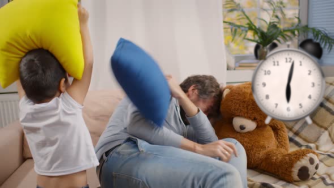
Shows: 6,02
